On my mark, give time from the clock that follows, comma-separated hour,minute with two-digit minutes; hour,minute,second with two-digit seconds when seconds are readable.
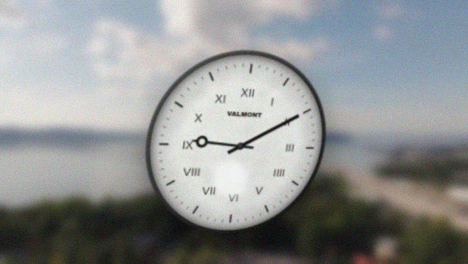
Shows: 9,10
